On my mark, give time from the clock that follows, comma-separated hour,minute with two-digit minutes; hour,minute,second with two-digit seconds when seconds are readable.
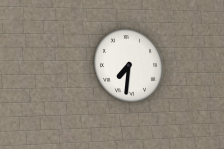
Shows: 7,32
